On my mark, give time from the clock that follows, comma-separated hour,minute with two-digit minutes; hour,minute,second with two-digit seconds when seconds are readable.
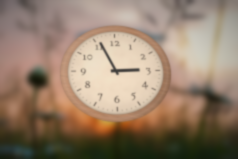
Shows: 2,56
